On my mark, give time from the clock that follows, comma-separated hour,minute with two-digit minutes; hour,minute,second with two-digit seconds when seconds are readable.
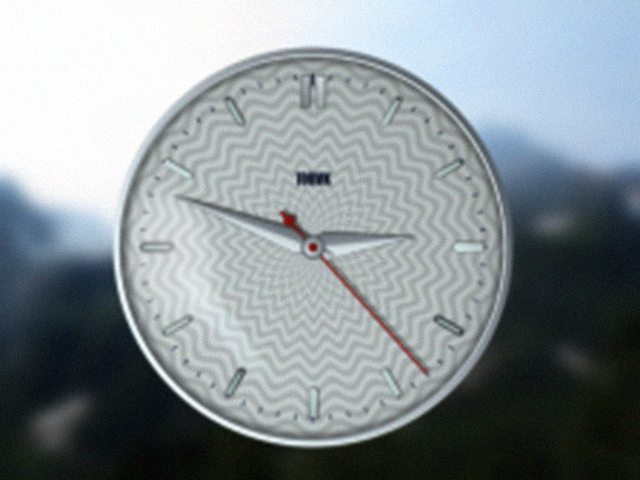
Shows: 2,48,23
